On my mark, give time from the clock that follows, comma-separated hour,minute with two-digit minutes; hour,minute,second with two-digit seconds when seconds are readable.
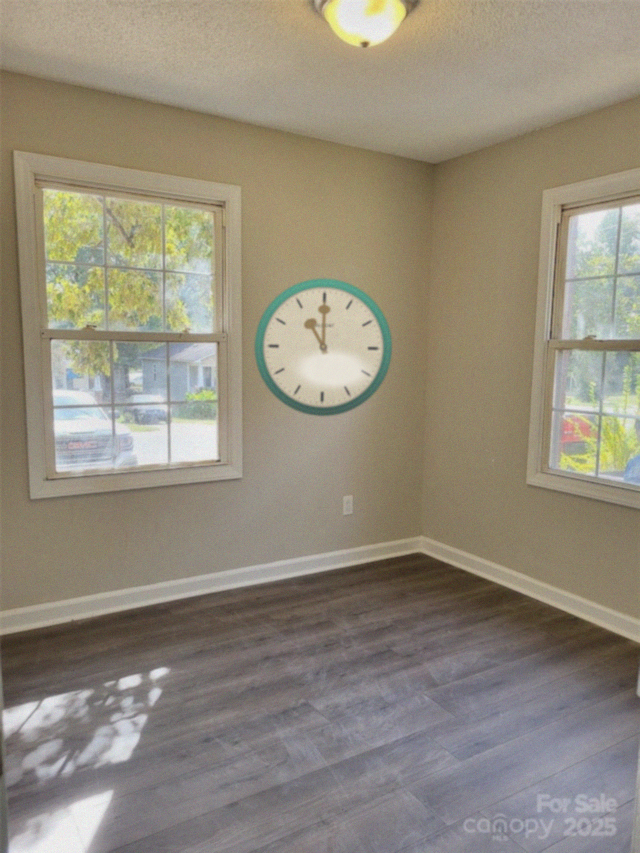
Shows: 11,00
